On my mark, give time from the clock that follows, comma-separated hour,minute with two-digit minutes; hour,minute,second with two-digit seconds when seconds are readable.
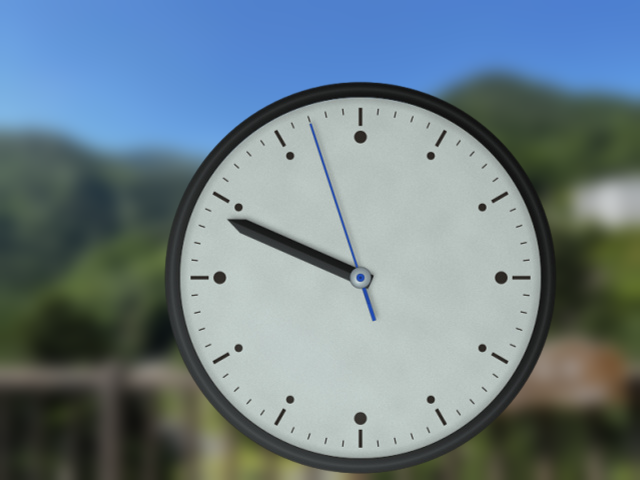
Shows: 9,48,57
